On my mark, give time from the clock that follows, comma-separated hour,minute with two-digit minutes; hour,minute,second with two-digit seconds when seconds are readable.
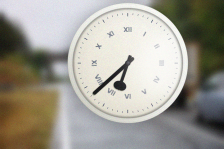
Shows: 6,38
